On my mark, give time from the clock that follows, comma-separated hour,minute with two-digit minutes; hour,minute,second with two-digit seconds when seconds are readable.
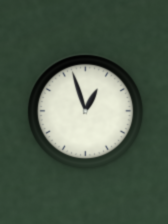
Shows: 12,57
